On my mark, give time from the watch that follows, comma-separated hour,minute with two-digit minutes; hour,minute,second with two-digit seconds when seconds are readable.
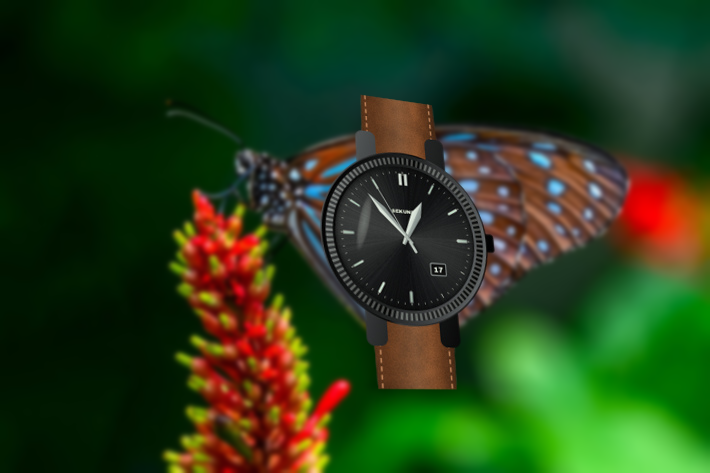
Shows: 12,52,55
